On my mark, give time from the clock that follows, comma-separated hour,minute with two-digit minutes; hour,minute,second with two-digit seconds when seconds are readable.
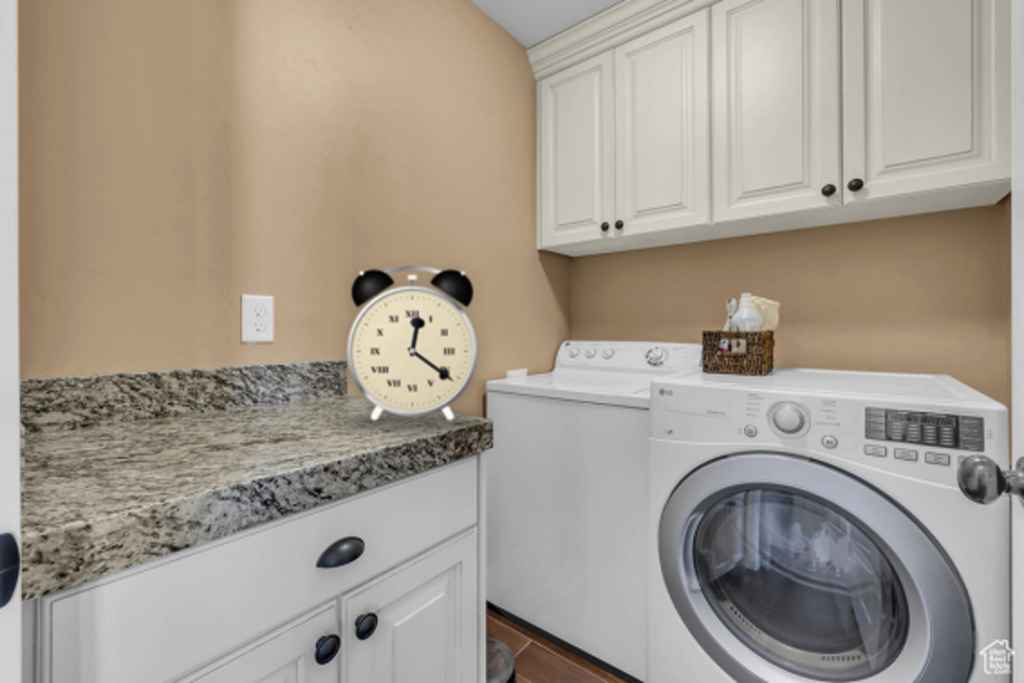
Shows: 12,21
